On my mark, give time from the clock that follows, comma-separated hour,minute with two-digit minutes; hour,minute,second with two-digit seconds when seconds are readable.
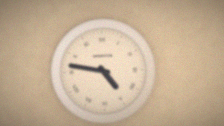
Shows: 4,47
